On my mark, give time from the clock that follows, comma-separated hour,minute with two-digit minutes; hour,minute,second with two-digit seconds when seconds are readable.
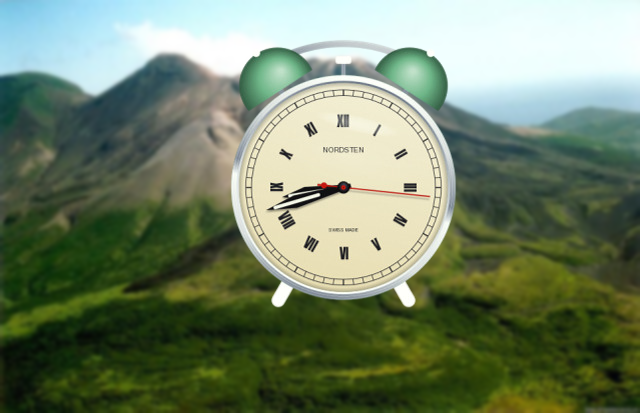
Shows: 8,42,16
